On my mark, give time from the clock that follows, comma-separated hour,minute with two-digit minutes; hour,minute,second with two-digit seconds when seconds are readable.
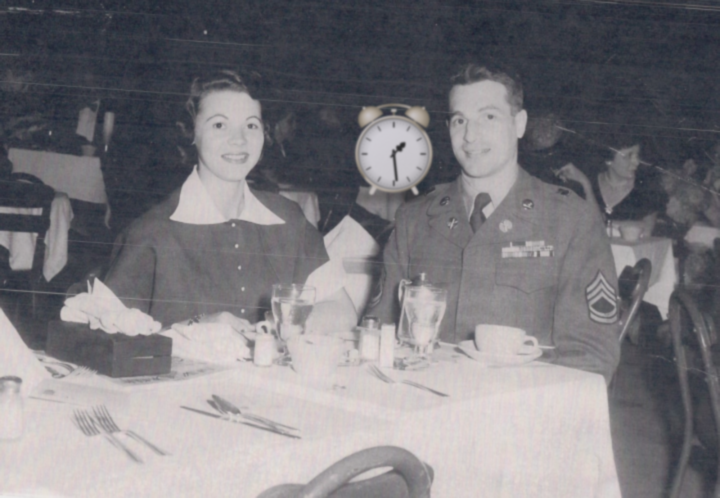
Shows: 1,29
